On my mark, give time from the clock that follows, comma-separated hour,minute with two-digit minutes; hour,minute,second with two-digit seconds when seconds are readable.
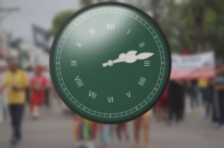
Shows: 2,13
